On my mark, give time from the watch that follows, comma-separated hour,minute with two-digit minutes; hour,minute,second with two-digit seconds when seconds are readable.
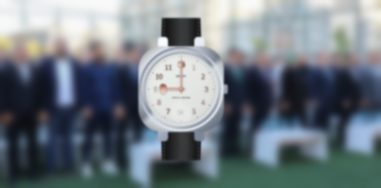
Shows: 9,00
